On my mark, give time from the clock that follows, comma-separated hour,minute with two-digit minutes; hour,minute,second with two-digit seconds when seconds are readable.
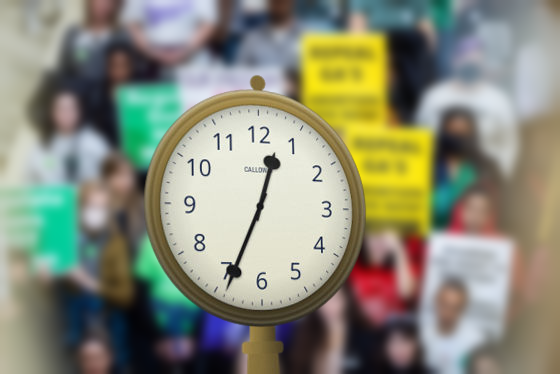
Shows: 12,34
